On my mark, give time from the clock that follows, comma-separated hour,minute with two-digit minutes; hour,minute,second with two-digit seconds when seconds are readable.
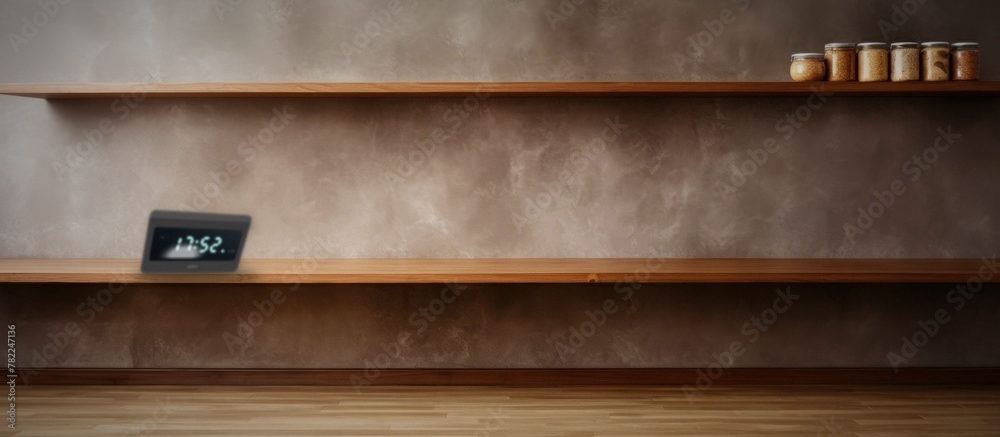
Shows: 17,52
